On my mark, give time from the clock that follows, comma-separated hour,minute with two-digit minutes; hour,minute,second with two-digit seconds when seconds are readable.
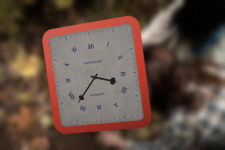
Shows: 3,37
